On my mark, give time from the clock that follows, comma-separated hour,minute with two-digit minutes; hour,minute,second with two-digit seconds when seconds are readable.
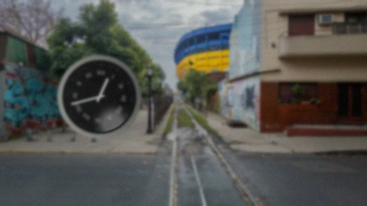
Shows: 12,42
